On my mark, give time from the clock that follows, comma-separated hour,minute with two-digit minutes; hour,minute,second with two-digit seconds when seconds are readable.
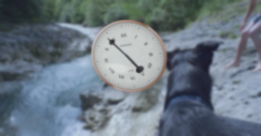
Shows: 4,54
